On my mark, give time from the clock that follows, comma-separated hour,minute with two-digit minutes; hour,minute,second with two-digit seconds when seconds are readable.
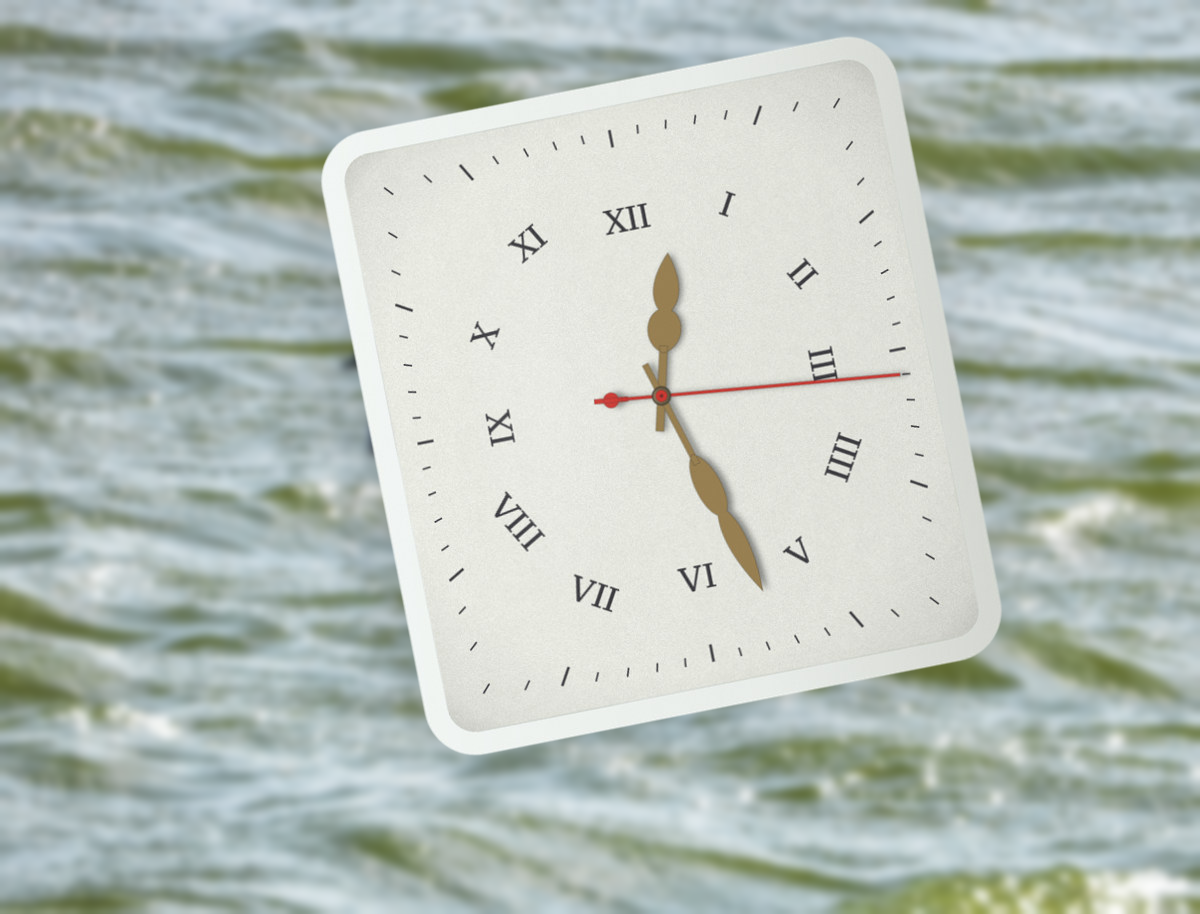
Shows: 12,27,16
